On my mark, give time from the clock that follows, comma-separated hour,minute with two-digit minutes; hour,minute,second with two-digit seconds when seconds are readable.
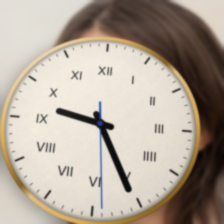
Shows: 9,25,29
